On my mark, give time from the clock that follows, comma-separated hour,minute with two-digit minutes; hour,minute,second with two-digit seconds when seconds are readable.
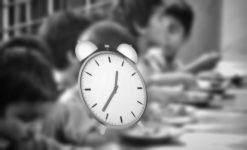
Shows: 12,37
